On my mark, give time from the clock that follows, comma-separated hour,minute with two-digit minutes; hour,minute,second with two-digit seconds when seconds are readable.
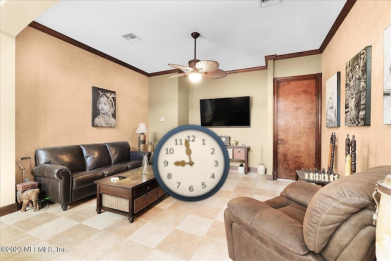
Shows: 8,58
